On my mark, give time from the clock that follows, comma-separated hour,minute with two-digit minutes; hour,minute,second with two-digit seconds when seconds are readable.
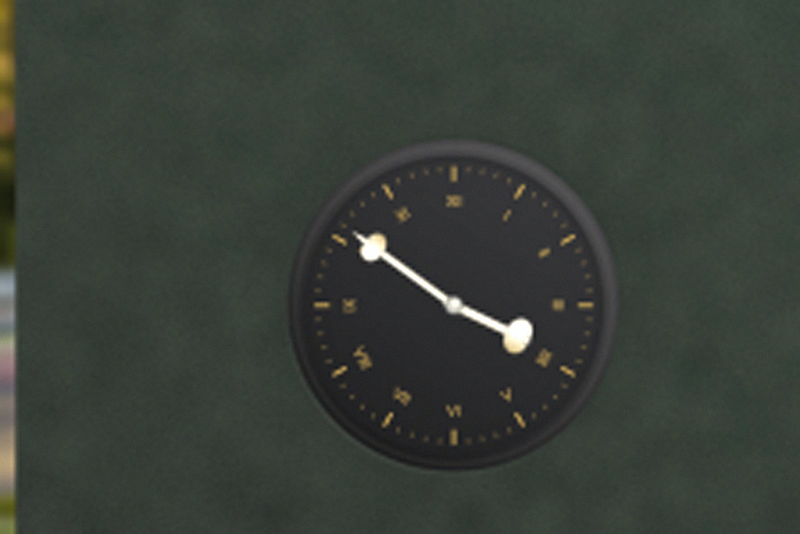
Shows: 3,51
